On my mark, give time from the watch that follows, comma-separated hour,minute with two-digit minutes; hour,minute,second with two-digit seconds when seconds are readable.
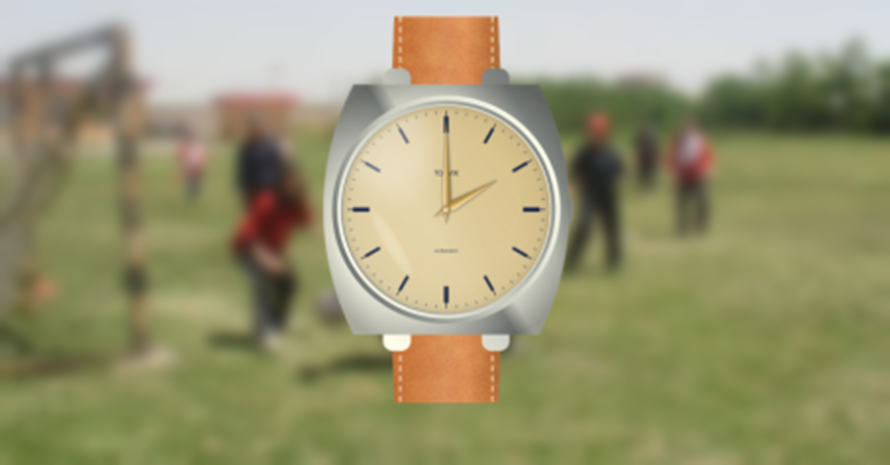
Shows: 2,00
